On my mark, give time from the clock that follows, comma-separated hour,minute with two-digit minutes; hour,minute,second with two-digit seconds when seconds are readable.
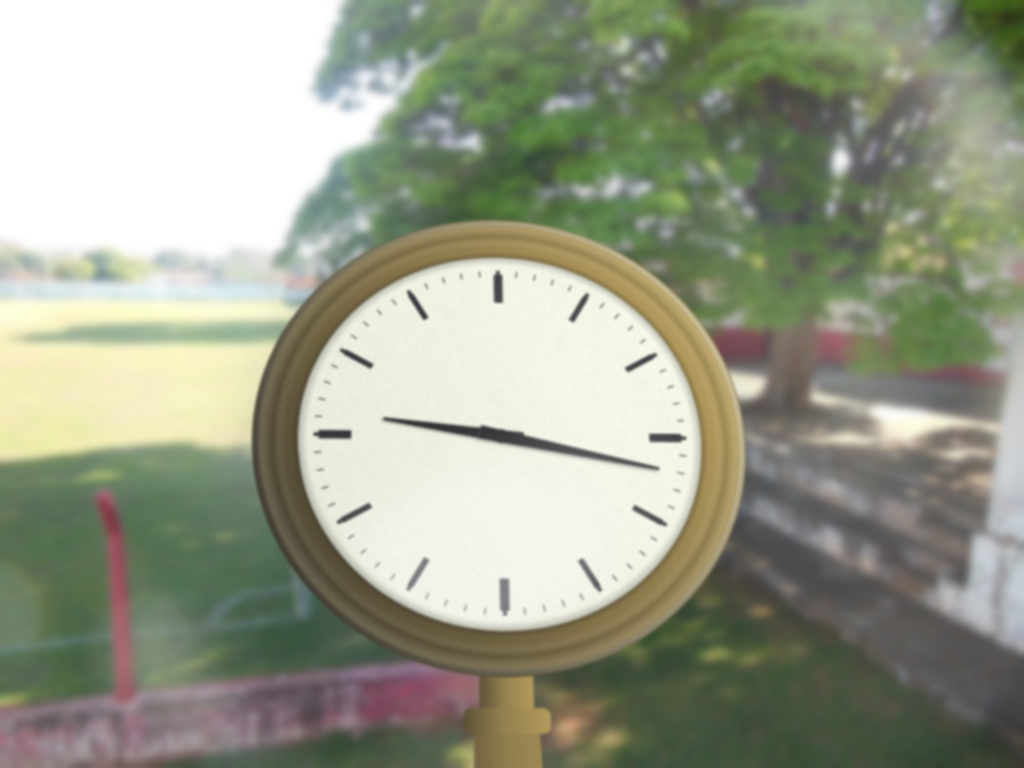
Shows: 9,17
